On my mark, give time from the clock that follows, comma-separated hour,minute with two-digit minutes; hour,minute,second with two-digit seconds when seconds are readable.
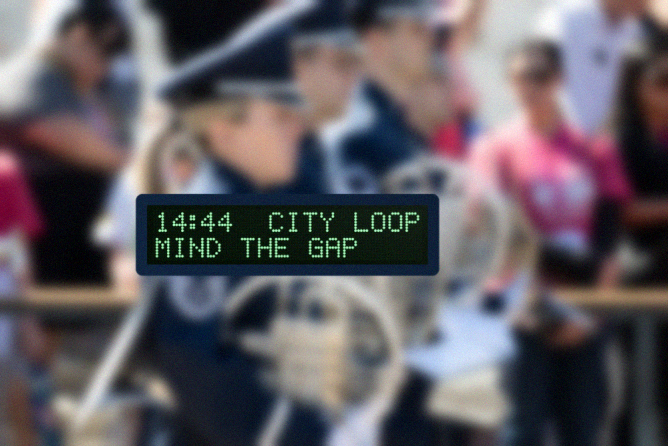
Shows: 14,44
